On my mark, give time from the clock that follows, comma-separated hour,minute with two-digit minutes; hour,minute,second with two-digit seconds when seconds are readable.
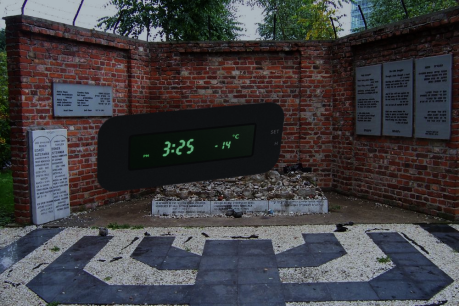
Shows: 3,25
